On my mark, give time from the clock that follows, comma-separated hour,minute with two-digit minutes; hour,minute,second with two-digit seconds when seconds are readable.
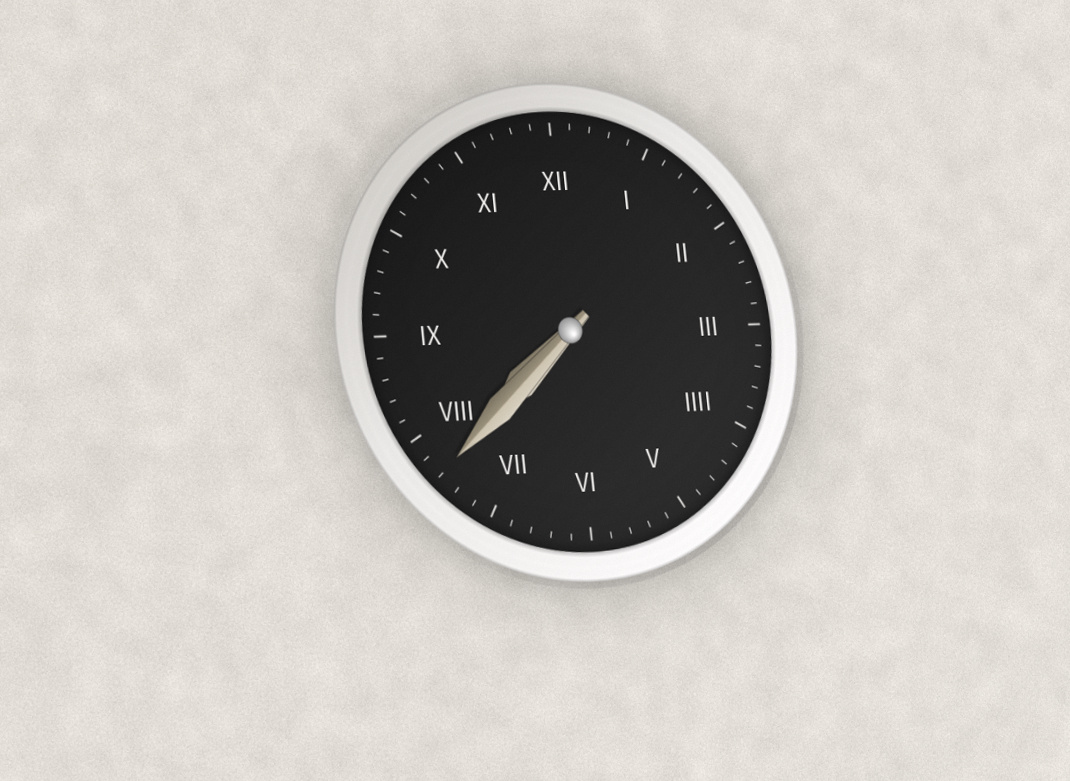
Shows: 7,38
